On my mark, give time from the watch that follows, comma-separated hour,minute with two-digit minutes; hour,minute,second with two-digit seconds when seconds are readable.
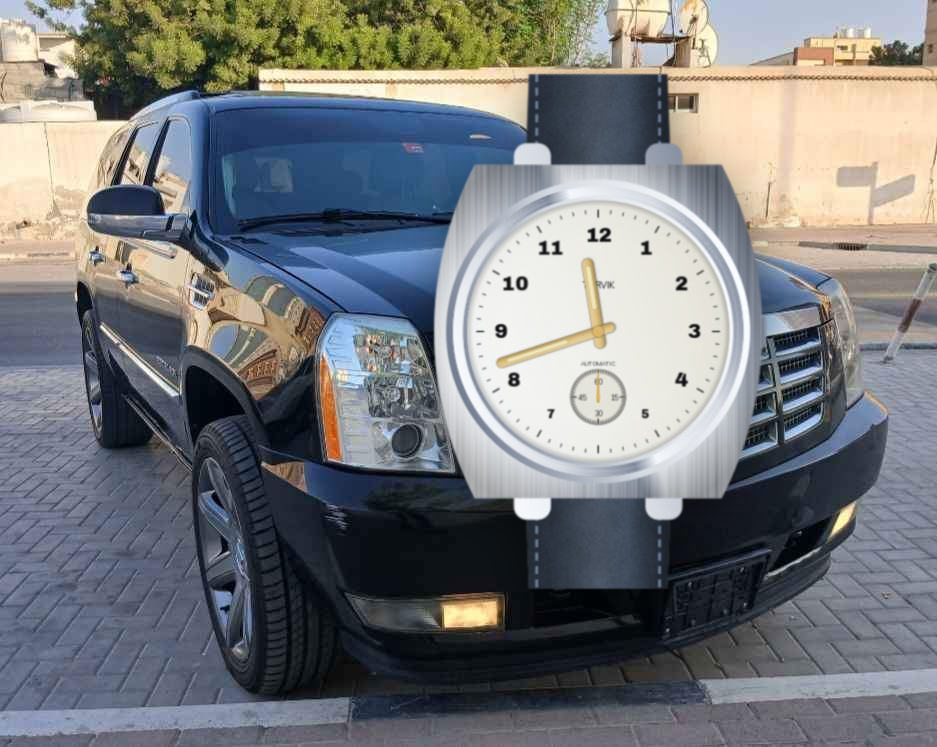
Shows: 11,42
